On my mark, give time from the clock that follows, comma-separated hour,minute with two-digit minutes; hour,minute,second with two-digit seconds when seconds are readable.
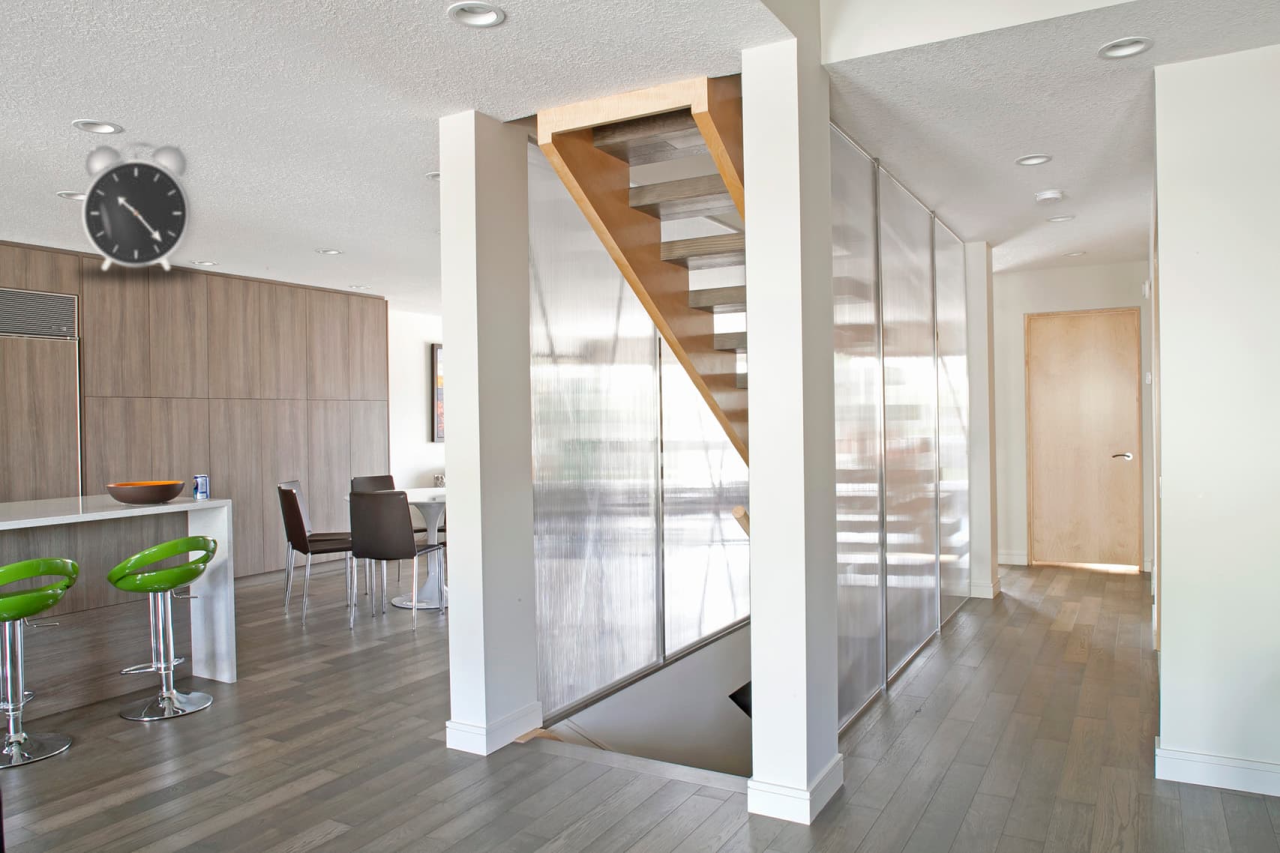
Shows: 10,23
